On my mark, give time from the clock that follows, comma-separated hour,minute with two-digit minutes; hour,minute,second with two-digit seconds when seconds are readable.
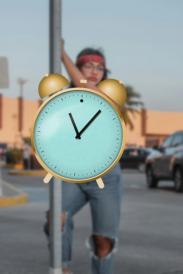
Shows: 11,06
